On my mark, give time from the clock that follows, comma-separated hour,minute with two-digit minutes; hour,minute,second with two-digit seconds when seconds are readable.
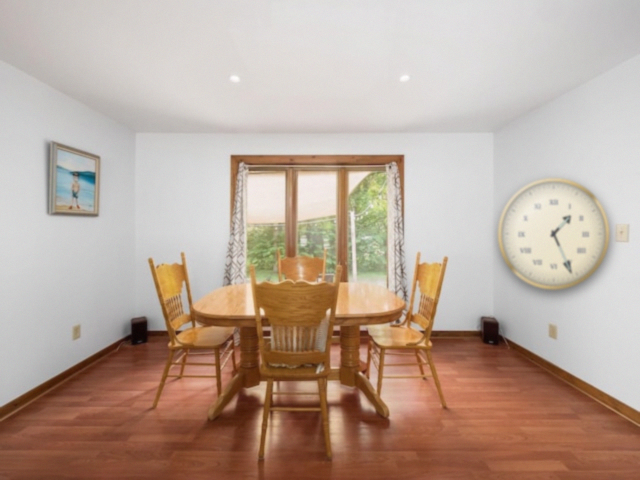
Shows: 1,26
